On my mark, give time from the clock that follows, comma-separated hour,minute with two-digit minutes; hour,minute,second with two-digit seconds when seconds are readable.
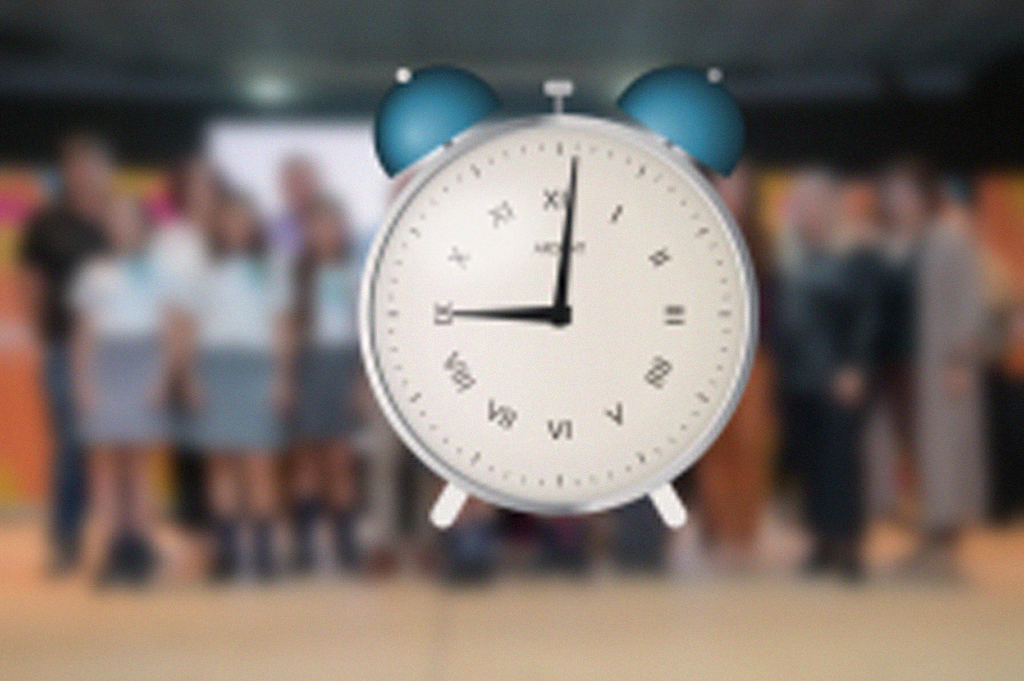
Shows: 9,01
